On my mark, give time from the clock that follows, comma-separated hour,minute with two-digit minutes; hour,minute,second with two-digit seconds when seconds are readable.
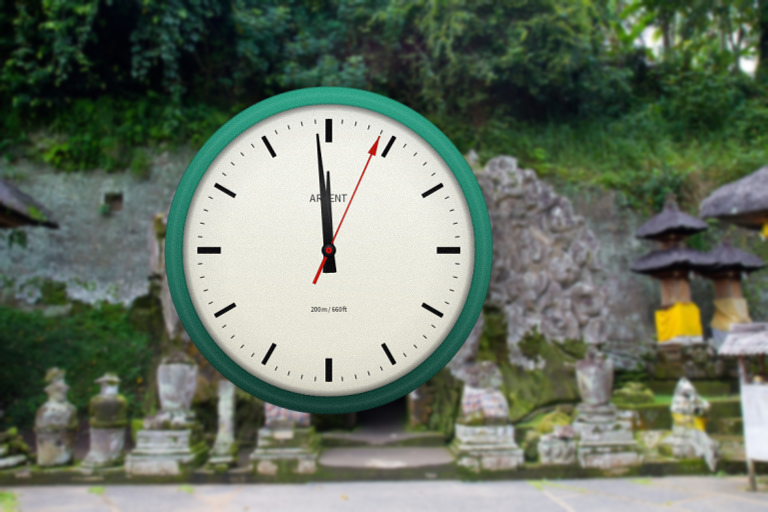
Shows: 11,59,04
